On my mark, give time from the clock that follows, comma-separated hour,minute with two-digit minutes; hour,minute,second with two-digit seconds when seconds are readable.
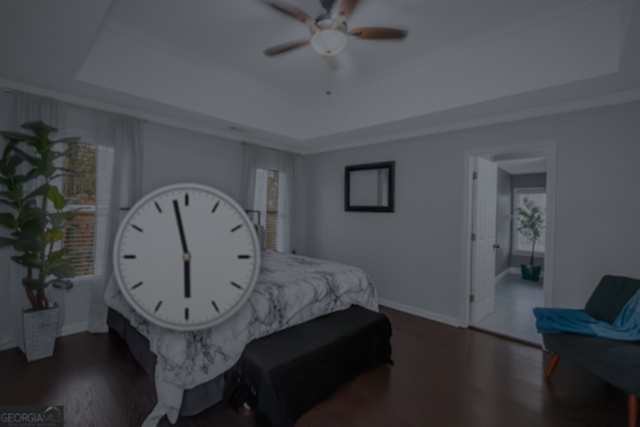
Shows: 5,58
